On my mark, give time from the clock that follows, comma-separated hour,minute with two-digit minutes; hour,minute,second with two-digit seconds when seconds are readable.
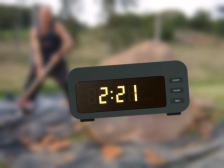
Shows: 2,21
